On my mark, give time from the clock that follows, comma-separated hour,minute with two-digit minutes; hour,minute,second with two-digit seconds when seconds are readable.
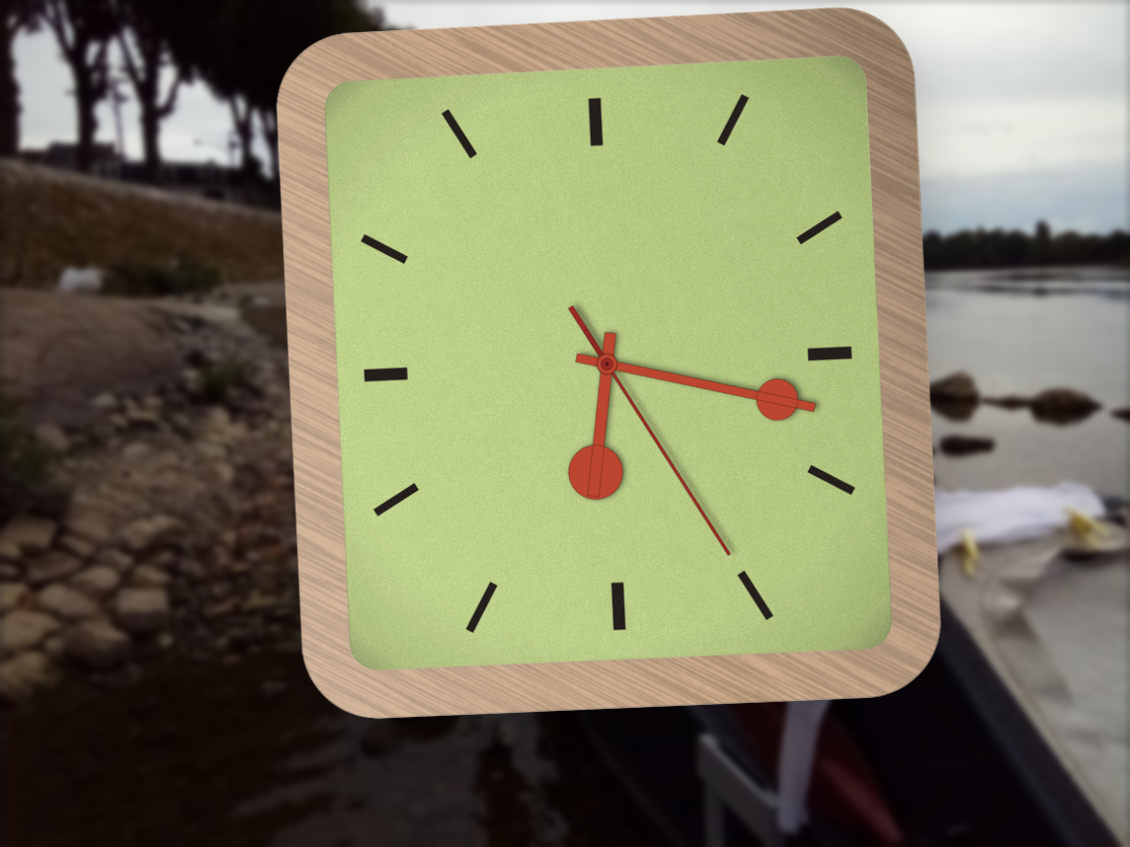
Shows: 6,17,25
